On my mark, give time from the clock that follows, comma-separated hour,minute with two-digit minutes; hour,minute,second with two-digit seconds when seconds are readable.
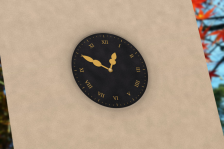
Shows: 12,50
